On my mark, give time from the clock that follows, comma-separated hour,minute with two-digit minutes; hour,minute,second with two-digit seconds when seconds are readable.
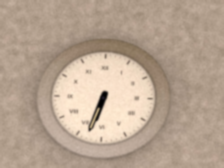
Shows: 6,33
